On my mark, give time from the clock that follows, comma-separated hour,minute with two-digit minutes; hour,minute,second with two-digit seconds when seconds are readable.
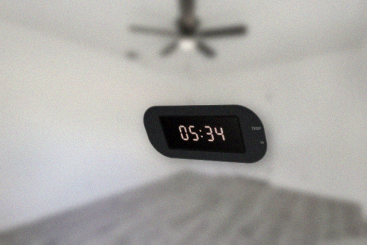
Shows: 5,34
